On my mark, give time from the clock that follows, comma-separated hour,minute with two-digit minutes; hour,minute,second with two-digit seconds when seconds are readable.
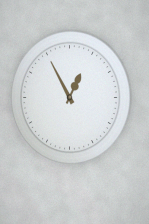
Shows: 12,55
